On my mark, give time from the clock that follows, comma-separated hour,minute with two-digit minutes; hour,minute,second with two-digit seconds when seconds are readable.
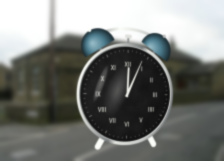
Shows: 12,04
